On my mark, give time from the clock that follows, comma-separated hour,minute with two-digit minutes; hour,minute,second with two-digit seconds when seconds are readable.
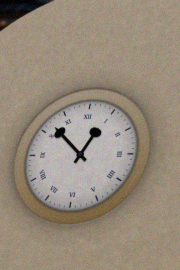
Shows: 12,52
